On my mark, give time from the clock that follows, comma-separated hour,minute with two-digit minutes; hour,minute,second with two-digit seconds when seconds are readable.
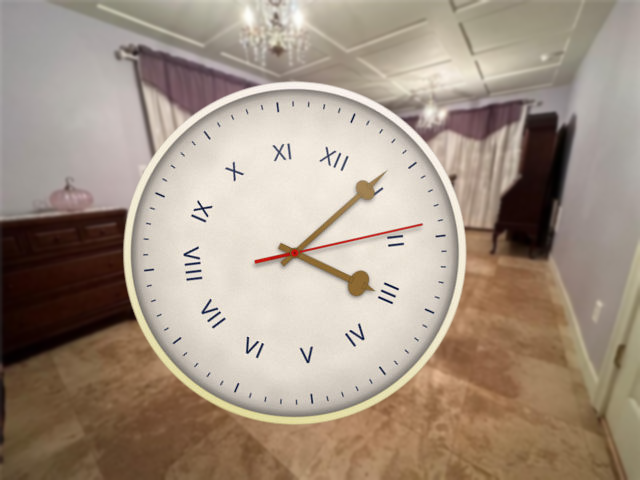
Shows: 3,04,09
